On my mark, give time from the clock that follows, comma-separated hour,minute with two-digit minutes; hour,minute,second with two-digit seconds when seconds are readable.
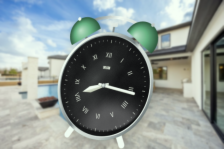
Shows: 8,16
